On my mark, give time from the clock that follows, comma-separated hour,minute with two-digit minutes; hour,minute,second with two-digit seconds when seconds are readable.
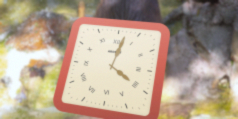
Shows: 4,02
